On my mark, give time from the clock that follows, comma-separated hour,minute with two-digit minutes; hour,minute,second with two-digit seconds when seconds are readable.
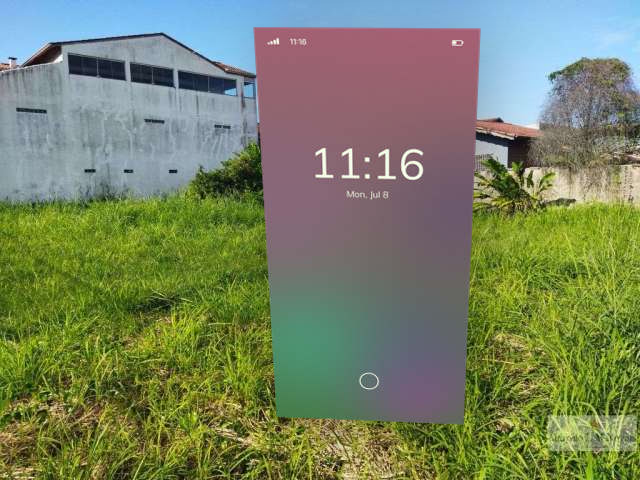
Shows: 11,16
